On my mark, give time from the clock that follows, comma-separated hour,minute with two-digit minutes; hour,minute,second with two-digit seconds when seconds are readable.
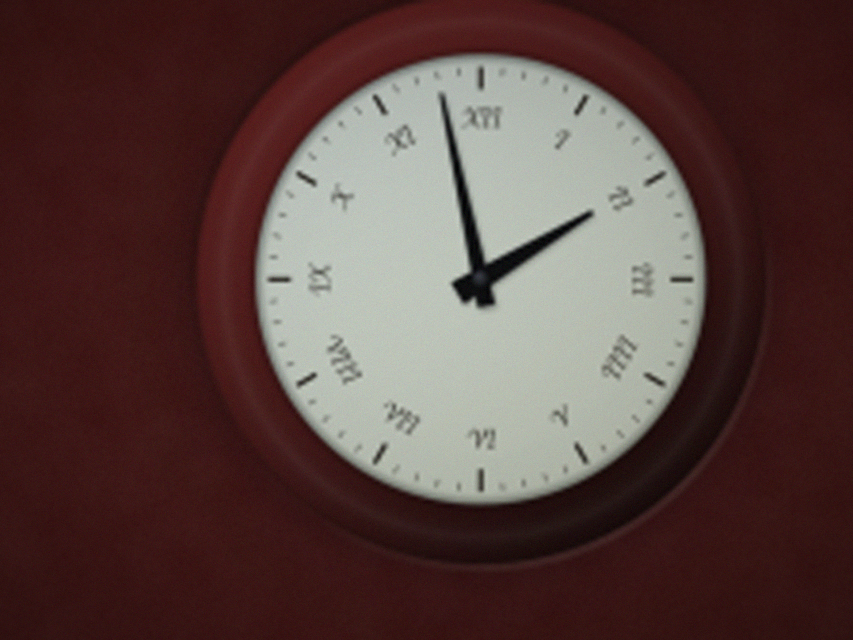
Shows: 1,58
